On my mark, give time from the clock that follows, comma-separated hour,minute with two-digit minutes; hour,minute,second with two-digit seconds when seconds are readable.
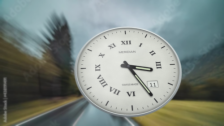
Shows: 3,25
